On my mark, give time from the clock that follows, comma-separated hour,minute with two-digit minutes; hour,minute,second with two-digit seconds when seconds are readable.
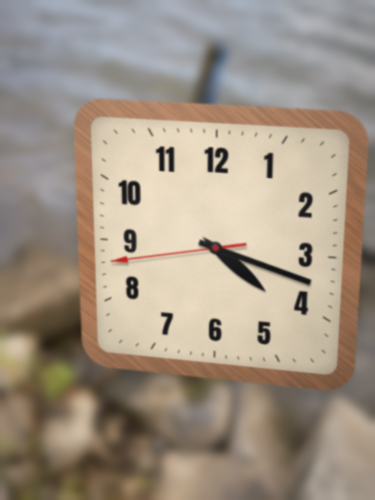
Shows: 4,17,43
